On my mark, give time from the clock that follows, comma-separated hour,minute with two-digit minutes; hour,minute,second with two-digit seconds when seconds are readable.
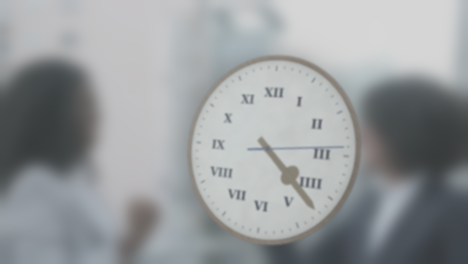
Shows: 4,22,14
